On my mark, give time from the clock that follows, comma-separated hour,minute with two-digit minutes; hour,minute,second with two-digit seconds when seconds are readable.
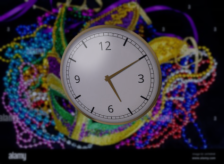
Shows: 5,10
